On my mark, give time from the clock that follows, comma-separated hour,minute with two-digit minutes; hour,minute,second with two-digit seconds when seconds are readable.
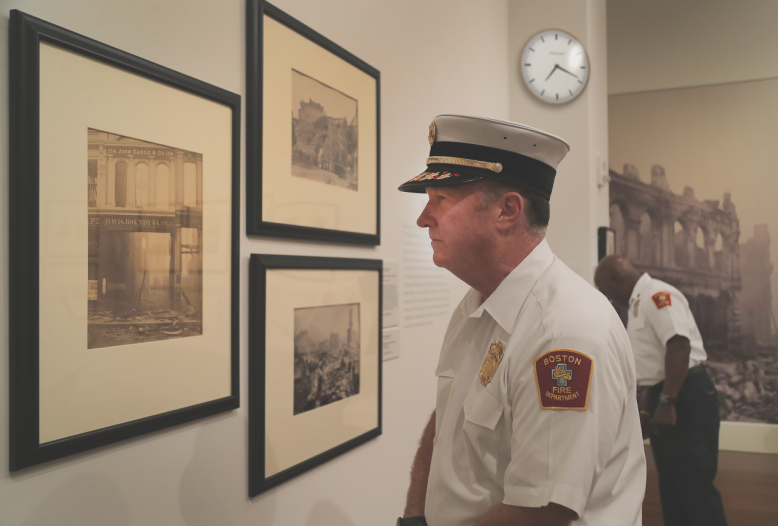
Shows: 7,19
